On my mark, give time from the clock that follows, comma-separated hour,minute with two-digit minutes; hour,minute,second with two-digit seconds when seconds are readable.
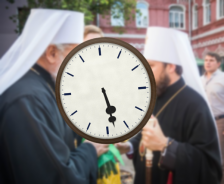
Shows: 5,28
